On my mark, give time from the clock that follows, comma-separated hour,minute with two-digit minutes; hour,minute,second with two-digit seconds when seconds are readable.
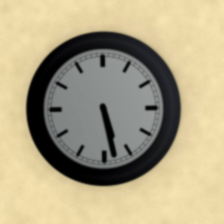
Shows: 5,28
